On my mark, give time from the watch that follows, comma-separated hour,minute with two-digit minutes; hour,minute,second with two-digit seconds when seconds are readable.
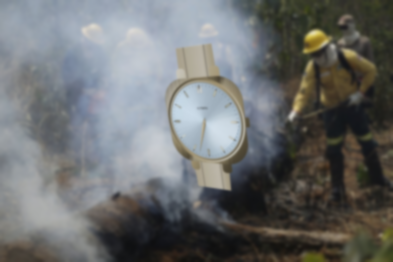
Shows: 6,33
